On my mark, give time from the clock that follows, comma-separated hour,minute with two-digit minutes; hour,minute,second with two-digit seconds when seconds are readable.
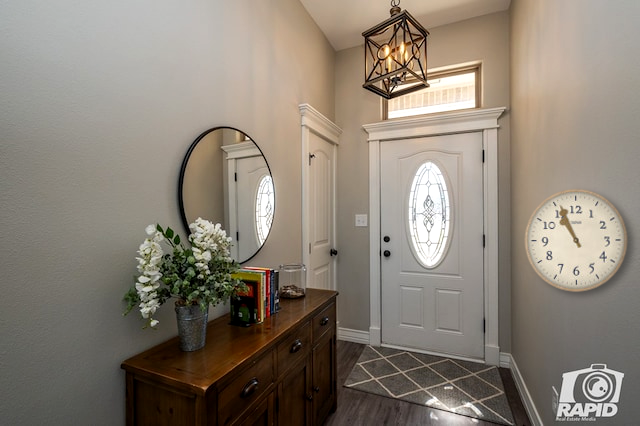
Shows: 10,56
